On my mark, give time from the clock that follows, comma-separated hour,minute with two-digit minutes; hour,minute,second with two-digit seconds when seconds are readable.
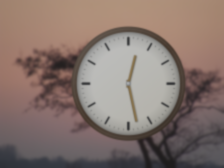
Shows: 12,28
